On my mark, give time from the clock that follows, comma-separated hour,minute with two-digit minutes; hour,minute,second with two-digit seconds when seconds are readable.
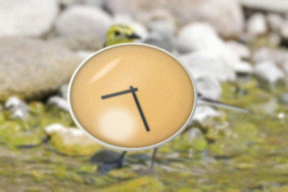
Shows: 8,27
